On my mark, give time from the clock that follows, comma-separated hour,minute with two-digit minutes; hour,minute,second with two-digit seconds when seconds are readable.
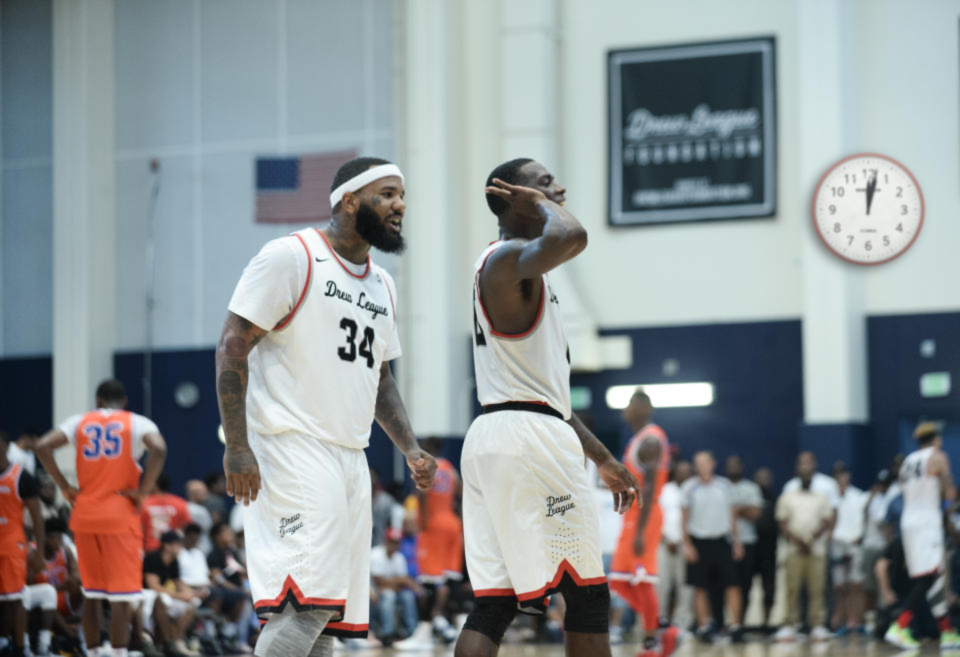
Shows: 12,02
